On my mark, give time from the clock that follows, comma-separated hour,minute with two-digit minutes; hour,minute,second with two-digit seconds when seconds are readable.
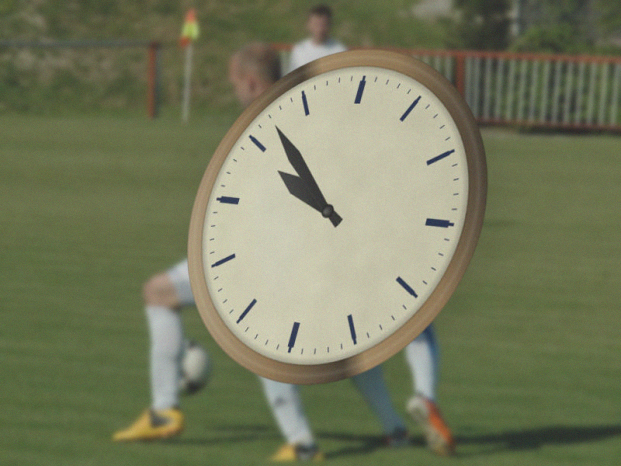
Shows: 9,52
